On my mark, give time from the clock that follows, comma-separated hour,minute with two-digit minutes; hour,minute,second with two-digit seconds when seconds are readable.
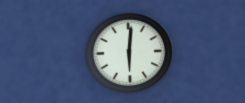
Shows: 6,01
